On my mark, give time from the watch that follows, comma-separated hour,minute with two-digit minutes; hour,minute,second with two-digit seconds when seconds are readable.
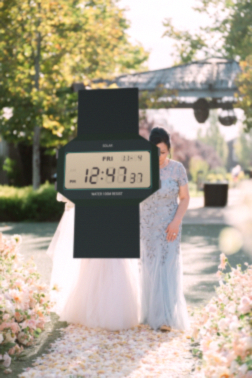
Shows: 12,47,37
